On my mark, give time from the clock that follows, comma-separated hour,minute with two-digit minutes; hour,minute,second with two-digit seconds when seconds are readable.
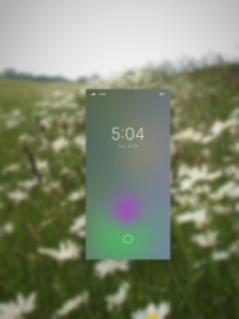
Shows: 5,04
